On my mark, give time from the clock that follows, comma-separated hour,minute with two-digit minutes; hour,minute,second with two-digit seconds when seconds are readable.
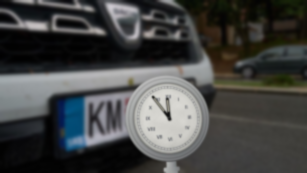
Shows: 11,54
